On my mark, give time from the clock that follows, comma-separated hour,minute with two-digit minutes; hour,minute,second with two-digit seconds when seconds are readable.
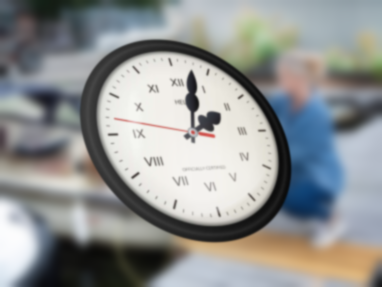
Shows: 2,02,47
